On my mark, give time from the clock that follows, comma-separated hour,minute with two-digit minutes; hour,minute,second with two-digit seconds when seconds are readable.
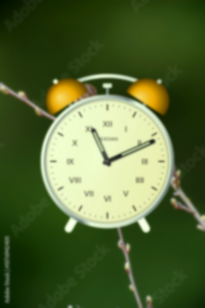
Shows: 11,11
